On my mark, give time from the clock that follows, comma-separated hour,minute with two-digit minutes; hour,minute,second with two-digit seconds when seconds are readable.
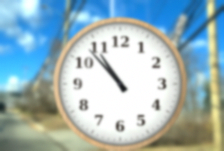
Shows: 10,53
